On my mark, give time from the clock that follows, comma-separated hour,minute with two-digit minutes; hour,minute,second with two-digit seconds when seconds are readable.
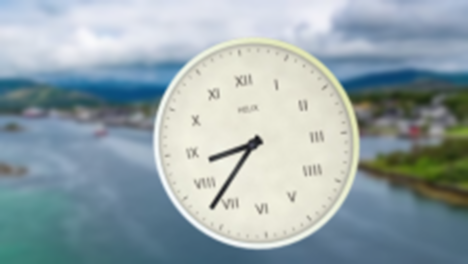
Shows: 8,37
